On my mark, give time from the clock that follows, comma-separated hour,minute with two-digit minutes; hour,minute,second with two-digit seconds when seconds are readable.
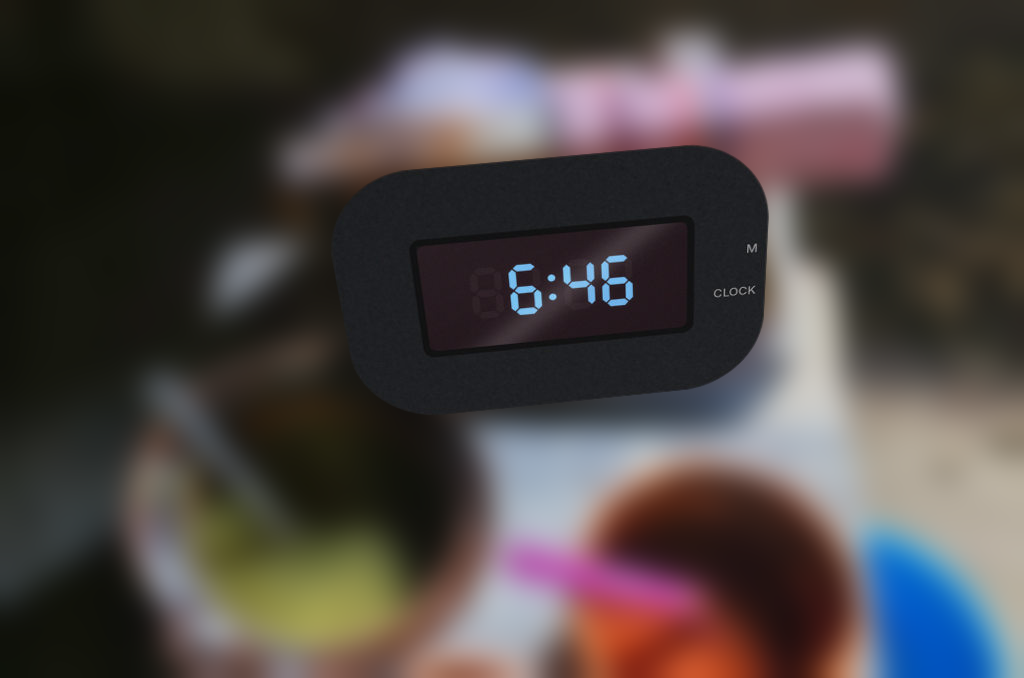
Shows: 6,46
